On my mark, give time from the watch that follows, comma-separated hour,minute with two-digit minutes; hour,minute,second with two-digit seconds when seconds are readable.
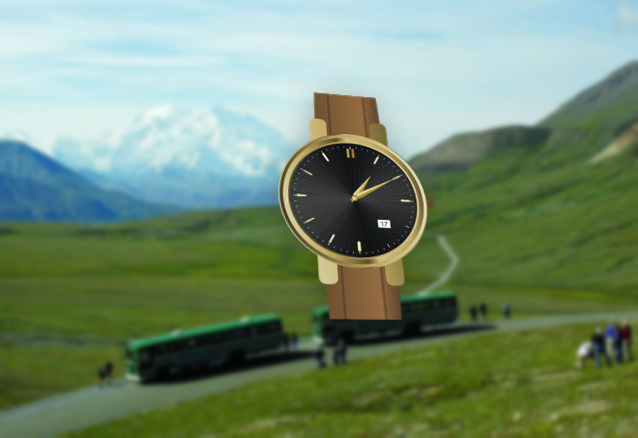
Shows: 1,10
